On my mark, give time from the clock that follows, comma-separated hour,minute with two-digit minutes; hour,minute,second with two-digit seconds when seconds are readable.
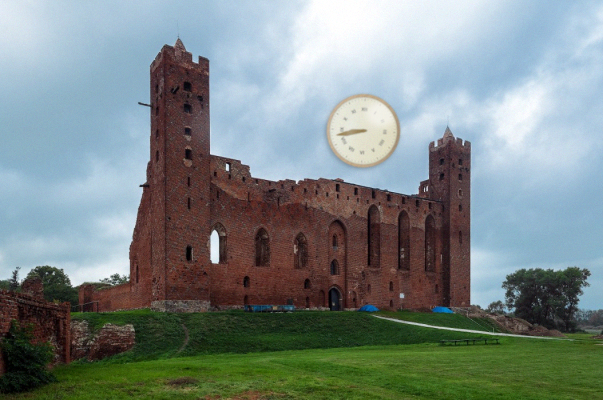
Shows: 8,43
